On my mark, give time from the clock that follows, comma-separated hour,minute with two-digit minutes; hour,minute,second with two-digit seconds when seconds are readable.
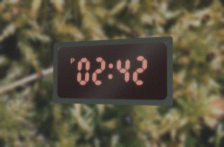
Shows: 2,42
